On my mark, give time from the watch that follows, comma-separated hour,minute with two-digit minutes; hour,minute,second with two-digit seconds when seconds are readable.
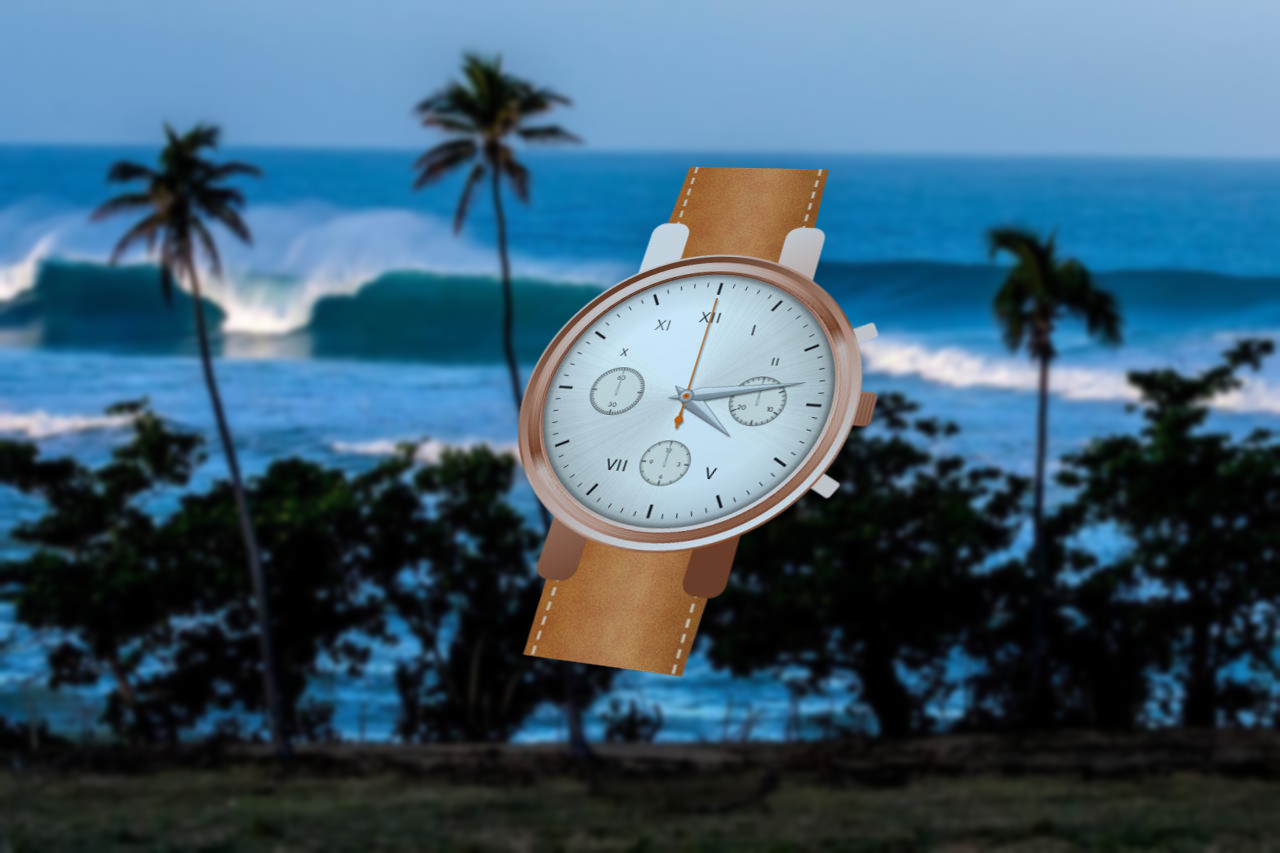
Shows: 4,13
